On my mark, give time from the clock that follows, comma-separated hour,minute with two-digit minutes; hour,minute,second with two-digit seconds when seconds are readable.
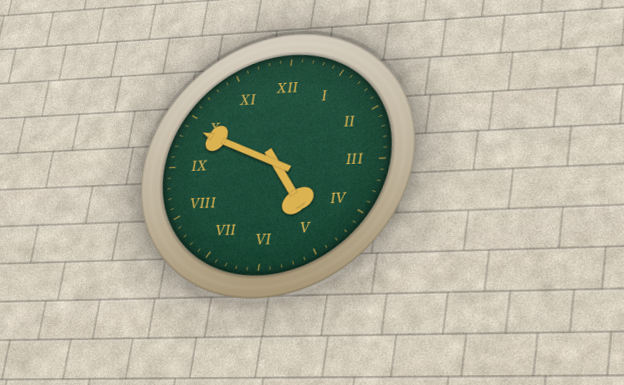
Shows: 4,49
